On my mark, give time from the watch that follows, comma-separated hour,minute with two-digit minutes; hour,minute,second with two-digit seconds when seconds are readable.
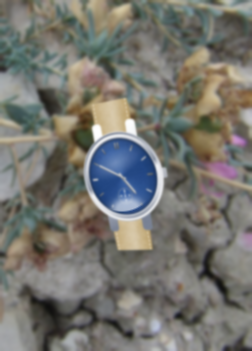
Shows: 4,50
